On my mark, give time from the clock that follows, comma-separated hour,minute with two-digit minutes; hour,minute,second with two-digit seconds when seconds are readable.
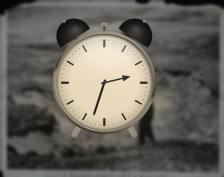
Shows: 2,33
